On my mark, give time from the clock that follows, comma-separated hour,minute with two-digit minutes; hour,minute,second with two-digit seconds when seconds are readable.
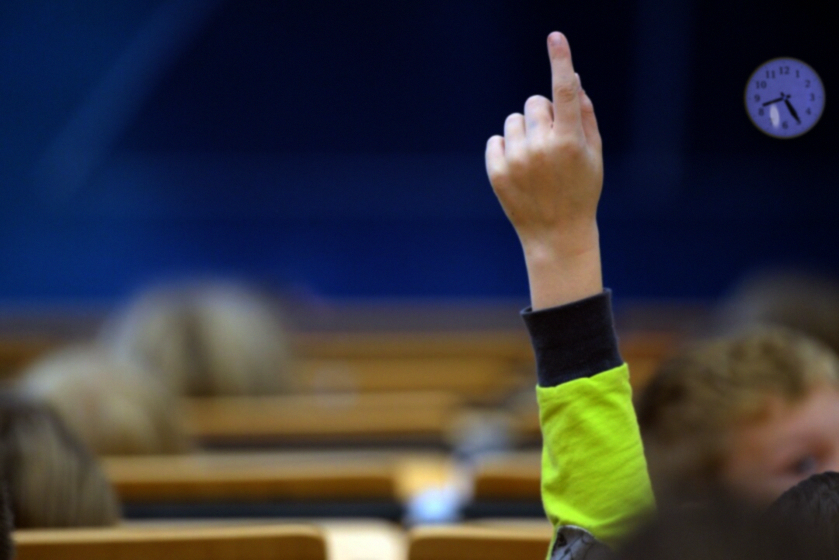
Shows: 8,25
